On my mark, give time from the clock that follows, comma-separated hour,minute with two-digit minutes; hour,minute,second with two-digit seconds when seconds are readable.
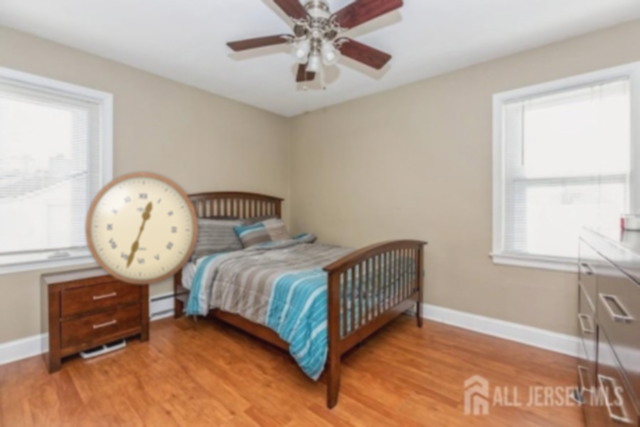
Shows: 12,33
